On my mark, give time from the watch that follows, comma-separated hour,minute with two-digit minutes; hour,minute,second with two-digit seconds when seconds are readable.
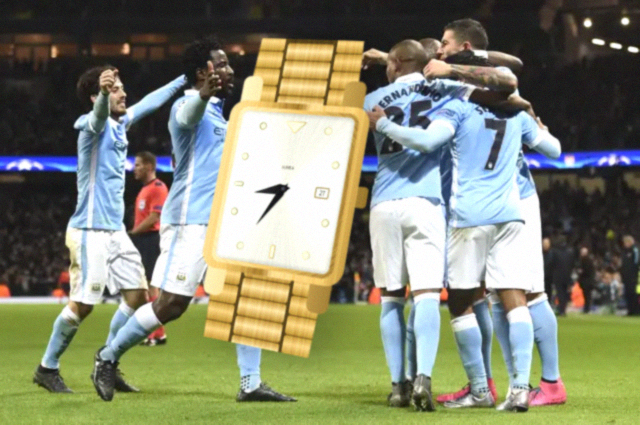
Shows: 8,35
